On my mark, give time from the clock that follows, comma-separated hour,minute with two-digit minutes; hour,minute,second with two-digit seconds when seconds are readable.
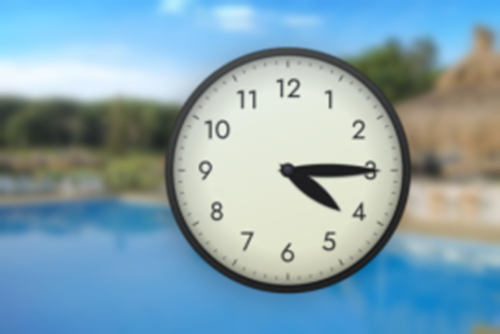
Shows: 4,15
